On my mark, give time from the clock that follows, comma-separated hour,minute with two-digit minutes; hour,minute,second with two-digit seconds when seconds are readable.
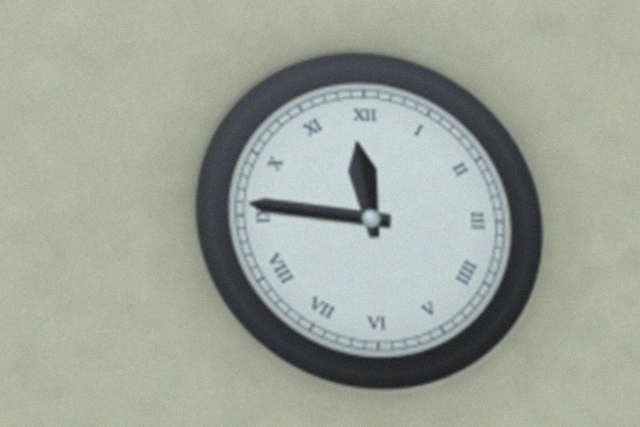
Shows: 11,46
